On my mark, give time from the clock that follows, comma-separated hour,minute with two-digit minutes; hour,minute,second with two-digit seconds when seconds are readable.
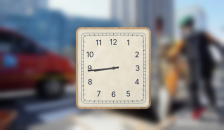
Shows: 8,44
